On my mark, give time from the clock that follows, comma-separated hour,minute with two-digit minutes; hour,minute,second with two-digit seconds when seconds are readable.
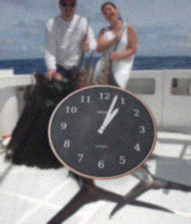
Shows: 1,03
